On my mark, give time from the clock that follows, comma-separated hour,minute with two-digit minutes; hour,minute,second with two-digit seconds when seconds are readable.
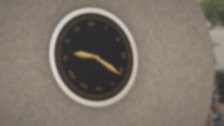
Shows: 9,21
